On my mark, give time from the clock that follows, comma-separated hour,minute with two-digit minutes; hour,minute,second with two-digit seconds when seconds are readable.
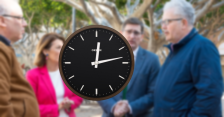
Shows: 12,13
